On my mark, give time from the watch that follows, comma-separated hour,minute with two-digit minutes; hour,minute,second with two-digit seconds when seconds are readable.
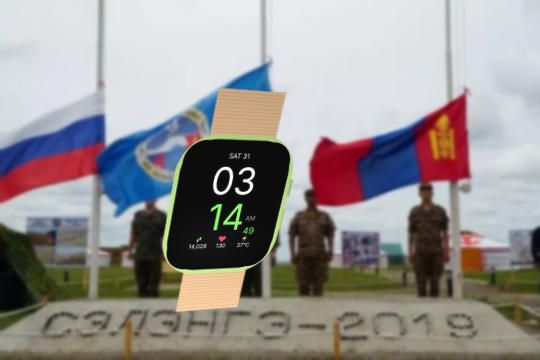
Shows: 3,14,49
